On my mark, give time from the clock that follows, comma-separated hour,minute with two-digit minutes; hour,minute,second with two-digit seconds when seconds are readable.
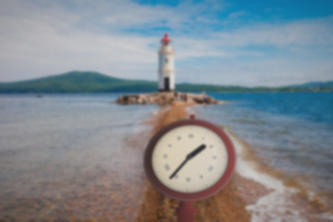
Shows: 1,36
